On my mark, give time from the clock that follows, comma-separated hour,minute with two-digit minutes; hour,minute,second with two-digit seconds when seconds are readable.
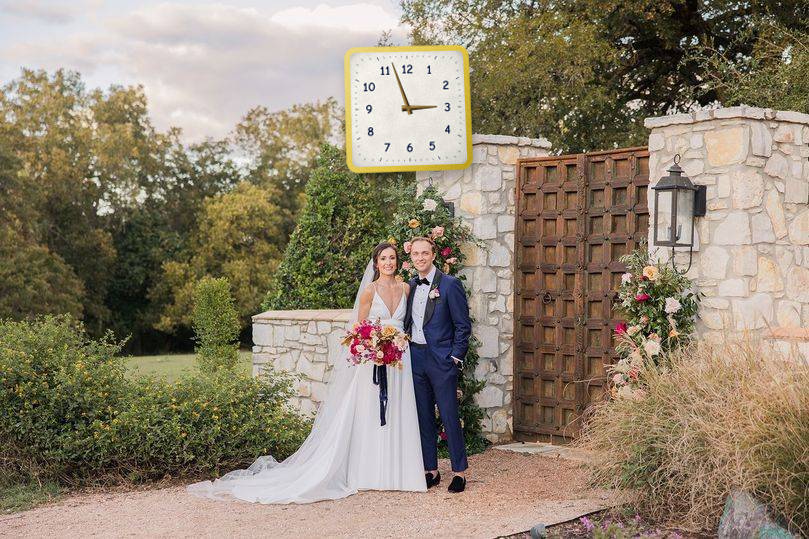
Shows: 2,57
